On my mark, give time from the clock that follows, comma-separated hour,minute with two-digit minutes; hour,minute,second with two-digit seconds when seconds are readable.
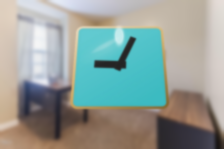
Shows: 9,04
